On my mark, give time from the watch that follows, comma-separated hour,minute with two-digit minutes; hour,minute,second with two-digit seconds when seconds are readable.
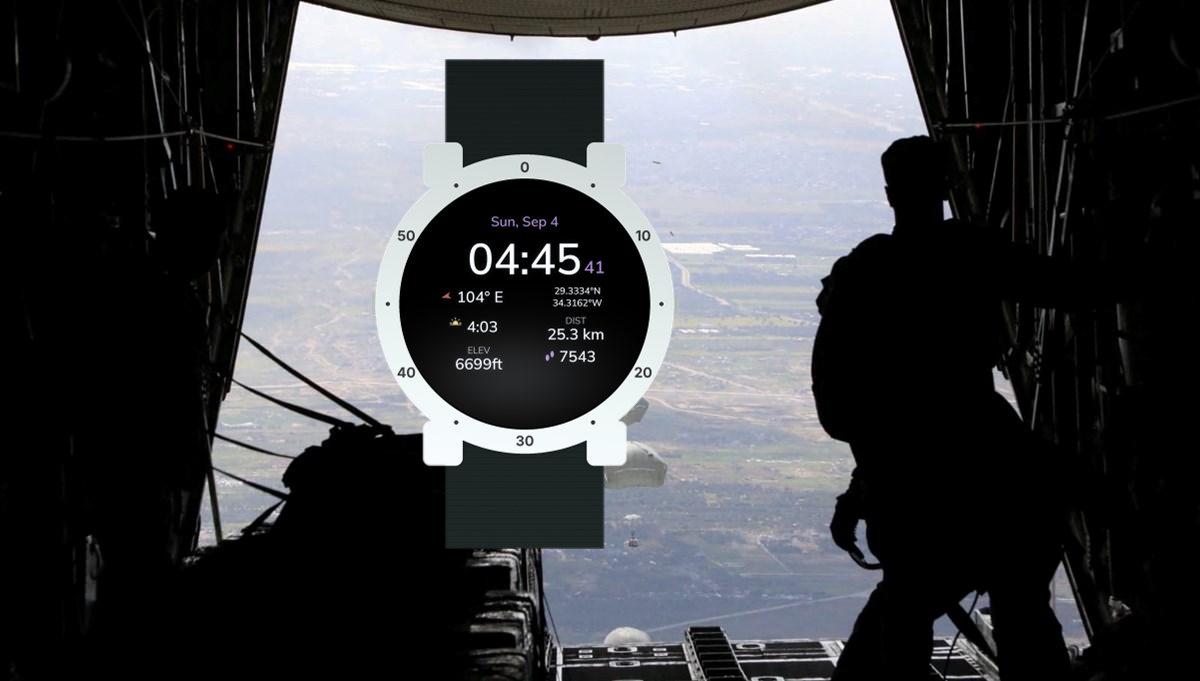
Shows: 4,45,41
